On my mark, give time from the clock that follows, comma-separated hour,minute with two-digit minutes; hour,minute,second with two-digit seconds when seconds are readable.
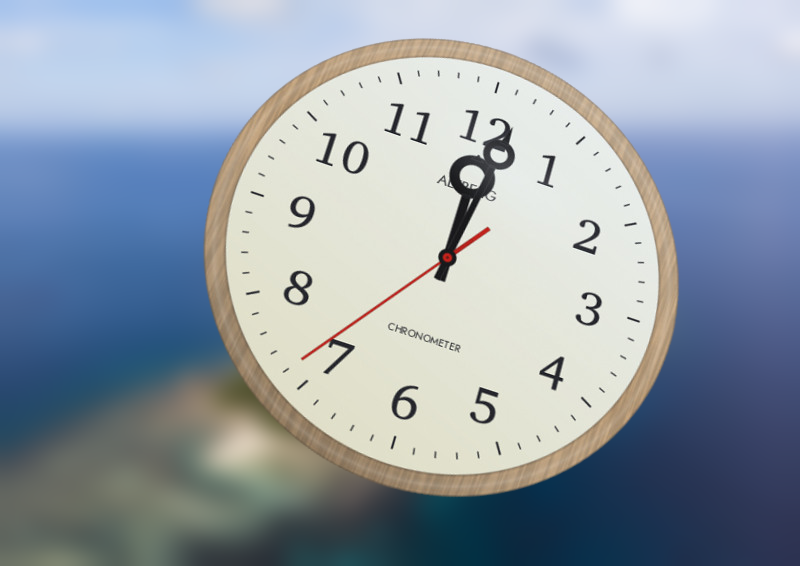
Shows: 12,01,36
